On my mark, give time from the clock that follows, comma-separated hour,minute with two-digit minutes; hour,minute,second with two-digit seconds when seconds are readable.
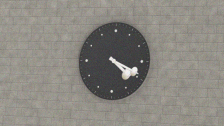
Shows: 4,19
